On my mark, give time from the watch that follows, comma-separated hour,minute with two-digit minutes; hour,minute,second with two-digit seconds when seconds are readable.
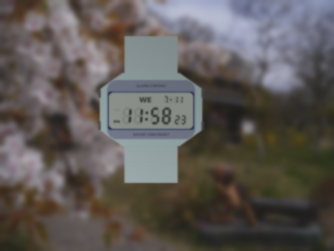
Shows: 11,58
